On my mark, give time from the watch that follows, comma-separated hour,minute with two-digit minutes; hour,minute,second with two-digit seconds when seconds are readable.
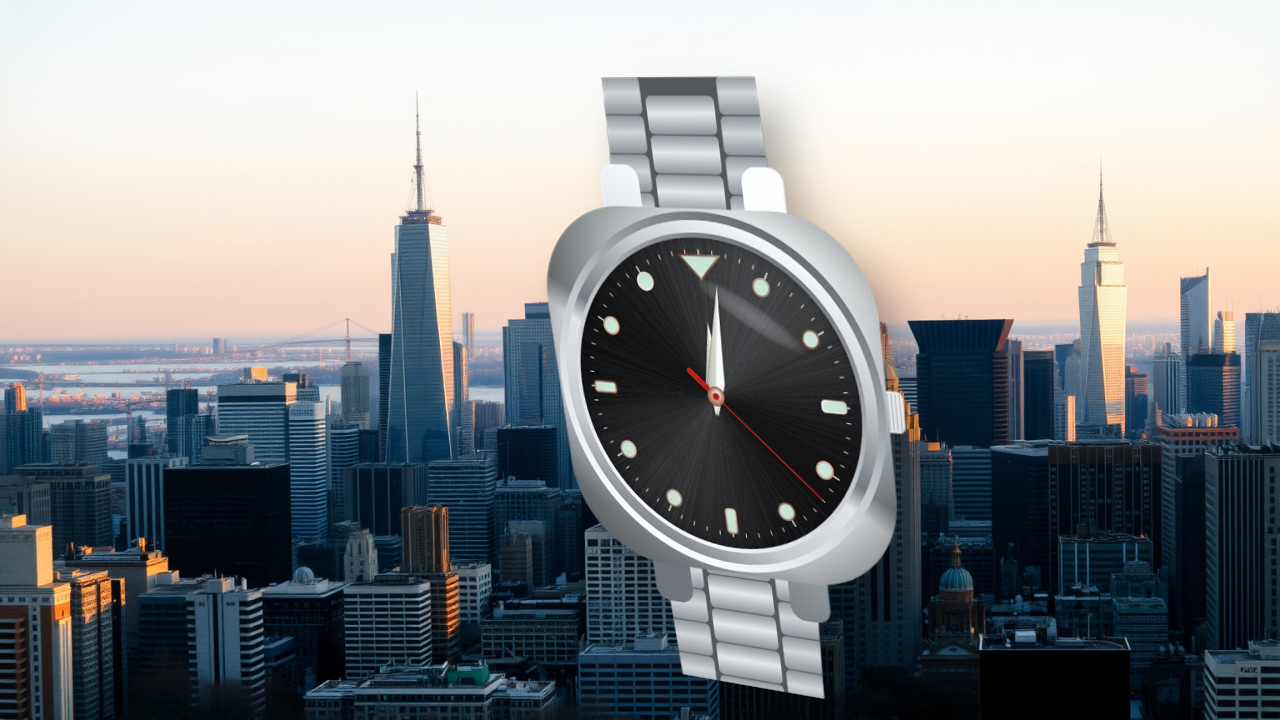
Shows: 12,01,22
